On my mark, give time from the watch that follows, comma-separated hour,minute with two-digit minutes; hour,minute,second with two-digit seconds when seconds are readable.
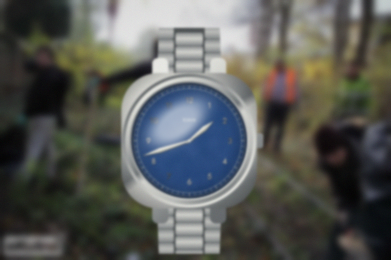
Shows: 1,42
